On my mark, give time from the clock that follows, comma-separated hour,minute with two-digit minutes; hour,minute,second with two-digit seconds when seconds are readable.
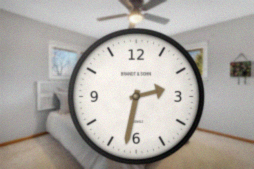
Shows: 2,32
